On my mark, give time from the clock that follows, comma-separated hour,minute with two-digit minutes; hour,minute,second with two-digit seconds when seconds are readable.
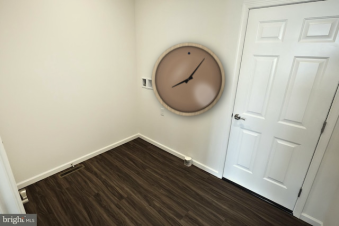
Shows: 8,06
